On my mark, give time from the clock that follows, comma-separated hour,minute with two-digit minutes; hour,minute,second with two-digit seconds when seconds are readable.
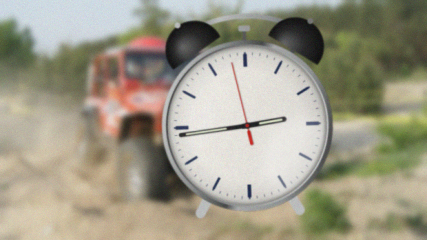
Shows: 2,43,58
